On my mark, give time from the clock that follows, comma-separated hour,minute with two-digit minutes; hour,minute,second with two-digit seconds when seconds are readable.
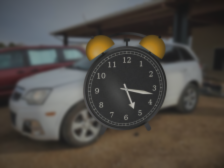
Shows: 5,17
